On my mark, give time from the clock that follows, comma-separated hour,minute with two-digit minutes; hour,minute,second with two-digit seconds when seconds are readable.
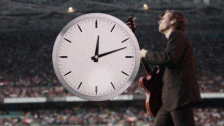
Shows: 12,12
